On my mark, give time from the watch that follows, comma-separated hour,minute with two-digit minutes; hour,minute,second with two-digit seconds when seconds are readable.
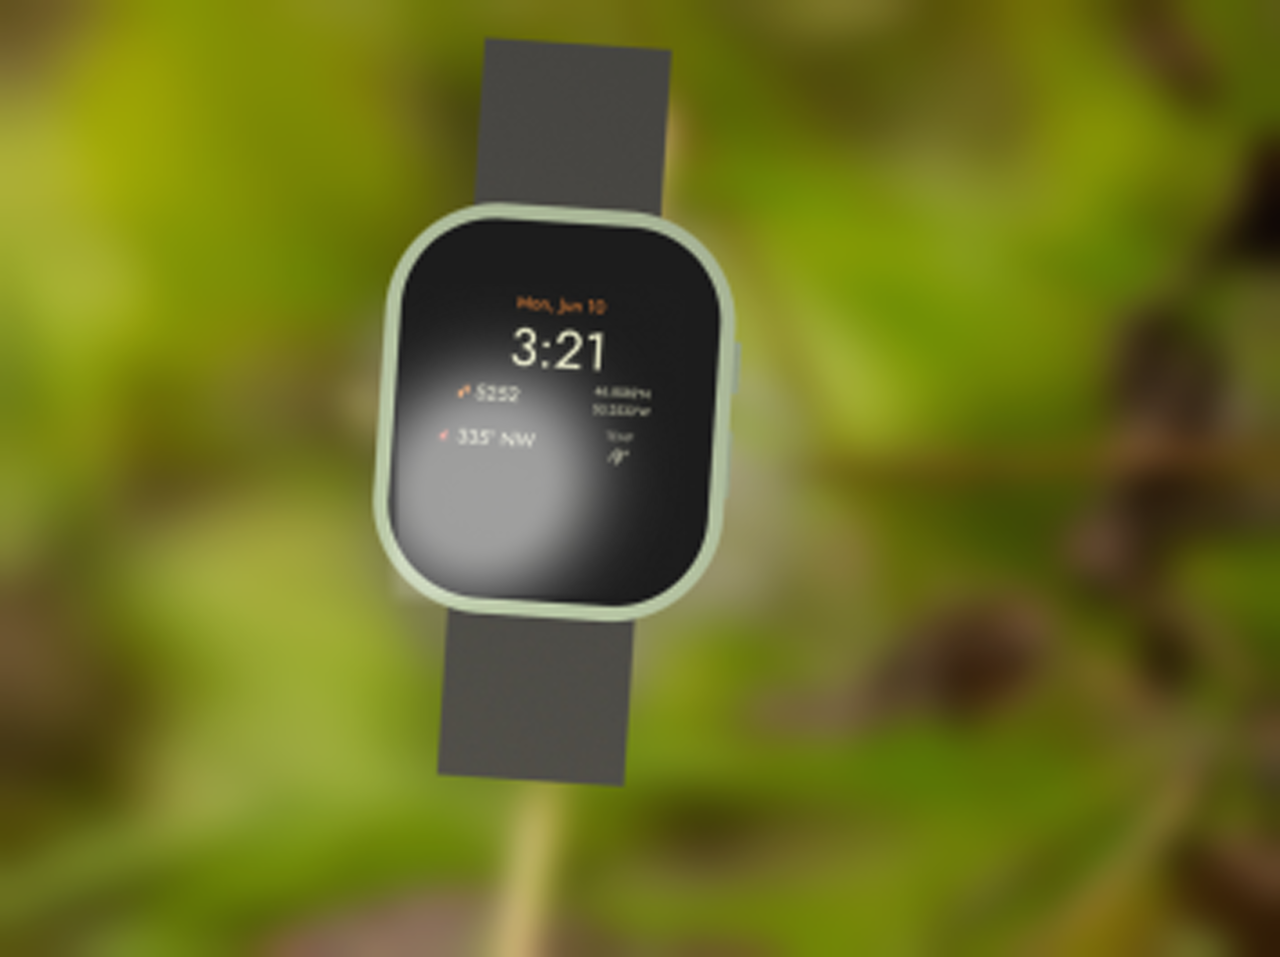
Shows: 3,21
